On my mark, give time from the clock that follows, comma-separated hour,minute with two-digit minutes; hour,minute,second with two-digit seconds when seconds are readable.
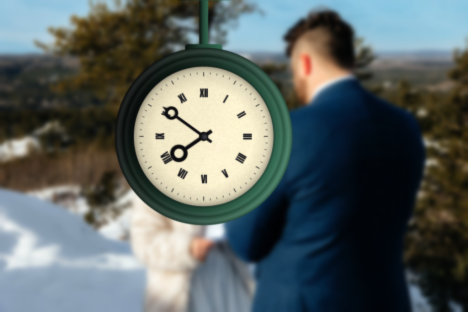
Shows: 7,51
